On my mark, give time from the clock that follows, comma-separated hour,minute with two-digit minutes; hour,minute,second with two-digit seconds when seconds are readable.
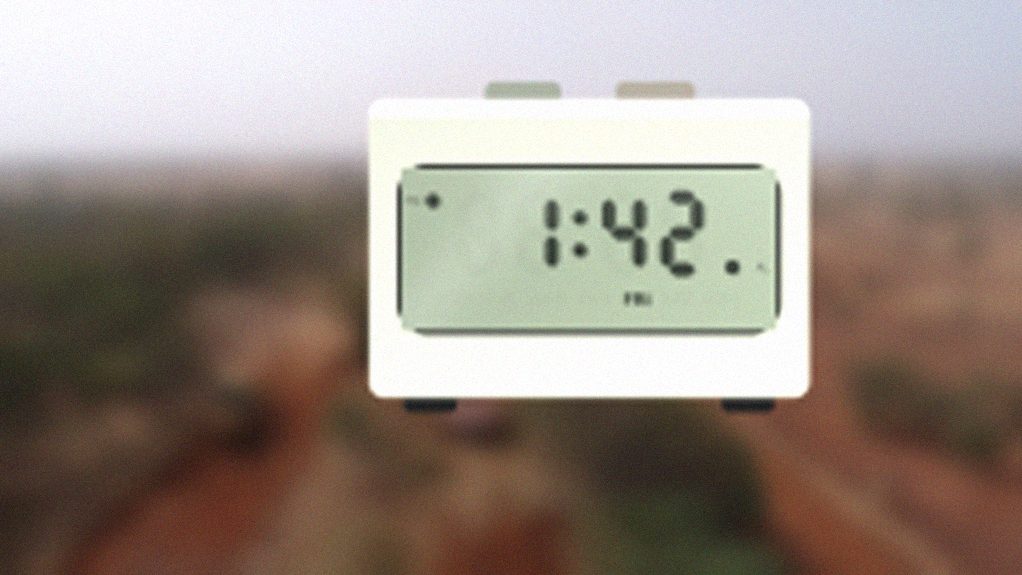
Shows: 1,42
